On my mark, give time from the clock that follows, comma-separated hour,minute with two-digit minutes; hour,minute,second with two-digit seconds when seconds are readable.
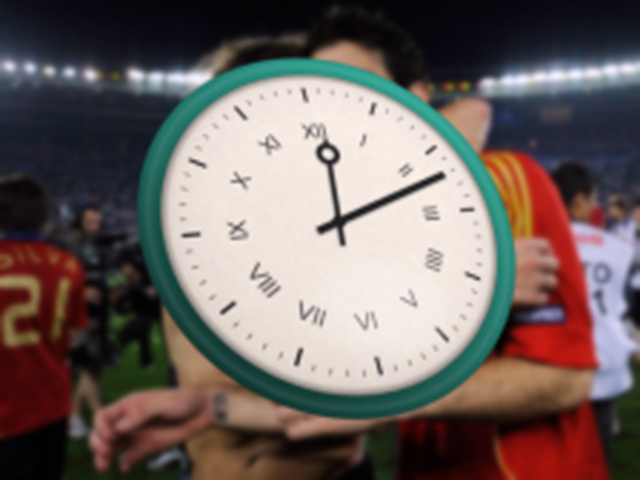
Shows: 12,12
